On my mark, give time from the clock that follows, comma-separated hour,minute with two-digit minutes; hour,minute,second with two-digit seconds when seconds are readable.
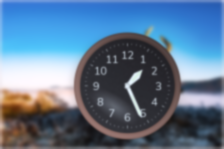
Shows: 1,26
